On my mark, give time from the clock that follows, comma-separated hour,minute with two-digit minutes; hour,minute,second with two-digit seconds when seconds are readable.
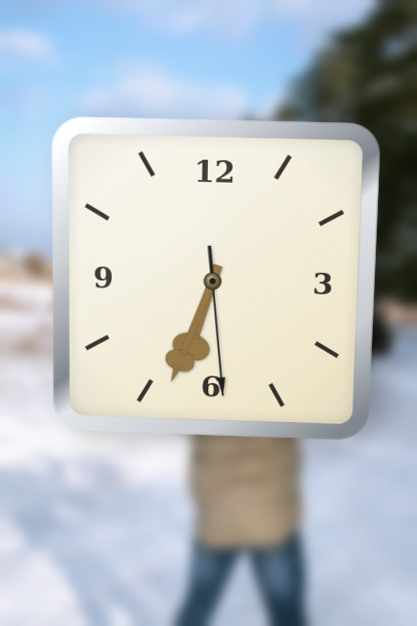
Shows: 6,33,29
